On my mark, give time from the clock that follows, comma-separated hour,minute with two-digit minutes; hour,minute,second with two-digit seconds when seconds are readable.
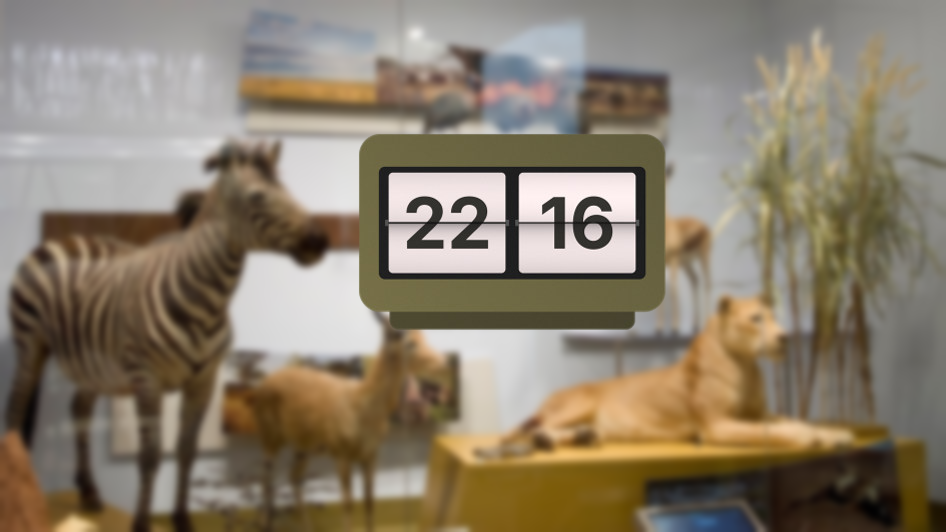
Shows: 22,16
